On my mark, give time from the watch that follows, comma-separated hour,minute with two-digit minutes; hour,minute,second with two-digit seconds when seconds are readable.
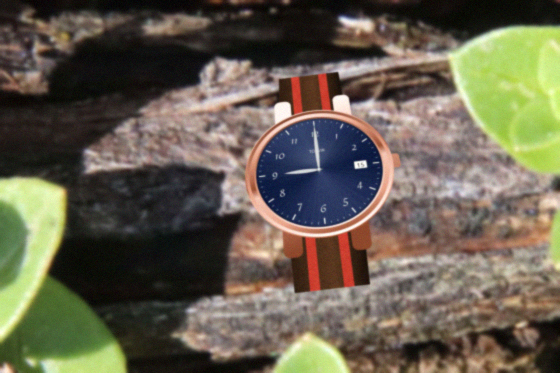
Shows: 9,00
